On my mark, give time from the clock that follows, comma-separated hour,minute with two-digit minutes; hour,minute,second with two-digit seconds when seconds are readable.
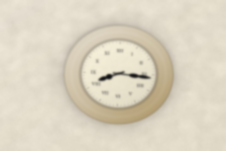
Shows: 8,16
